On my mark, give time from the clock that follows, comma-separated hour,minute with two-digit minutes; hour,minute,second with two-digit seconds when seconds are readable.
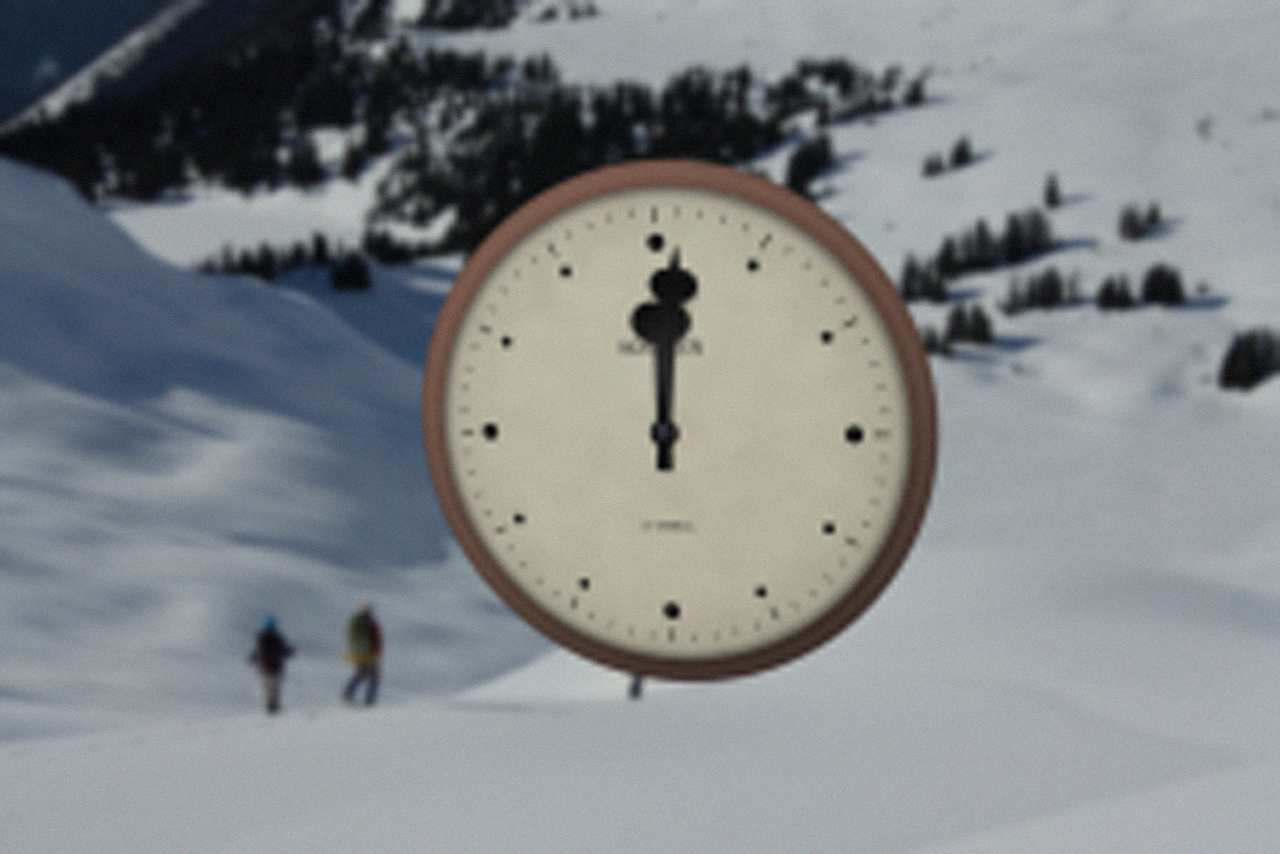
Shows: 12,01
